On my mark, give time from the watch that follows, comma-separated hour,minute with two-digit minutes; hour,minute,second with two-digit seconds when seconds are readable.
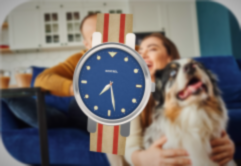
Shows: 7,28
